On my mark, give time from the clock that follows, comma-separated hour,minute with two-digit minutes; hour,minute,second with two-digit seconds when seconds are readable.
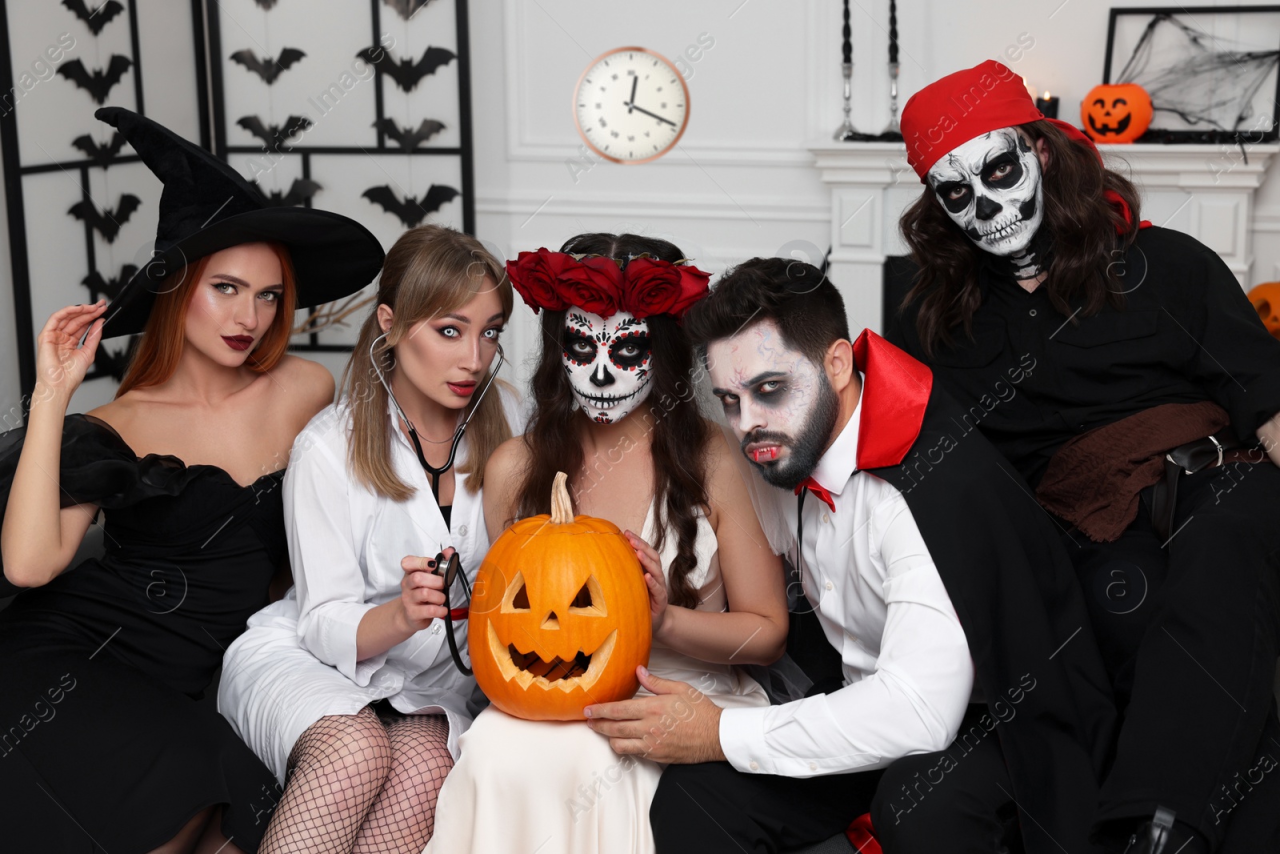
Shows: 12,19
